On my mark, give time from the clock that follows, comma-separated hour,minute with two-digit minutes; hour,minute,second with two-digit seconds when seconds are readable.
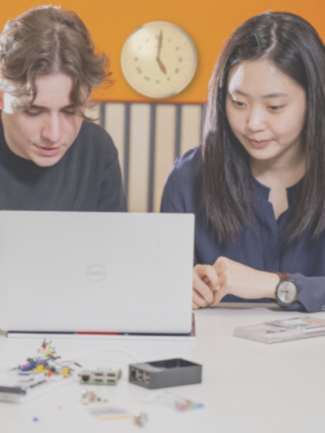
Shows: 5,01
